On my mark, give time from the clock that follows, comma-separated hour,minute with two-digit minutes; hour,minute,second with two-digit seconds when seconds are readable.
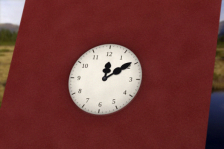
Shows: 12,09
